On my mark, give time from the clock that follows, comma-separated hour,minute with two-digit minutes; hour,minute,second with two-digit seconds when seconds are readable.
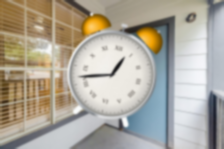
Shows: 12,42
